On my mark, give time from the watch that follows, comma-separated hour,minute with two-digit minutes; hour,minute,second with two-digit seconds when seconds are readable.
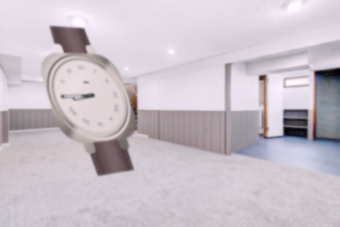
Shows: 8,45
